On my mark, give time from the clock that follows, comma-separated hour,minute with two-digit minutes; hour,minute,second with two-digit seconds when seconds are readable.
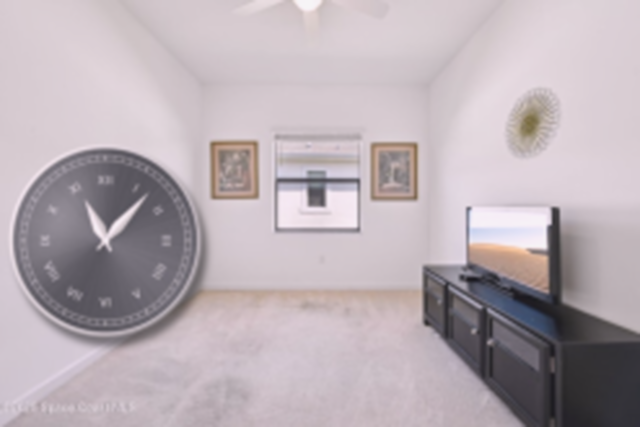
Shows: 11,07
